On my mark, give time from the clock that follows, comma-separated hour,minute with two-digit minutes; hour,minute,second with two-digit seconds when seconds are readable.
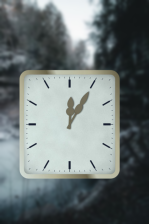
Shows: 12,05
